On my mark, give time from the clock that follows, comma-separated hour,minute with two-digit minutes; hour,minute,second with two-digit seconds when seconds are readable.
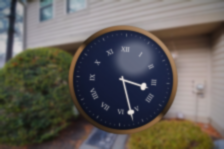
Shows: 3,27
